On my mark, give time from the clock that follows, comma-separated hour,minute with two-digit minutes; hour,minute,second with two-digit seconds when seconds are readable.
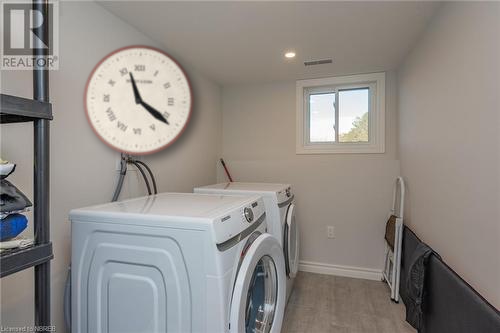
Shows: 11,21
